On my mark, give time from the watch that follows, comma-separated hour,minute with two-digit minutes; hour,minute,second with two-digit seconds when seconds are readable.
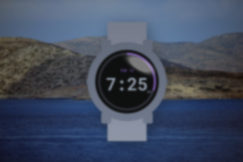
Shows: 7,25
